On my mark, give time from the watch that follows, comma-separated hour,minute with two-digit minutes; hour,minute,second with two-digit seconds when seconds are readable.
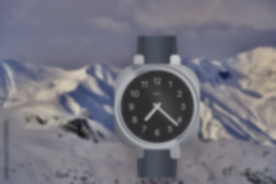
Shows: 7,22
